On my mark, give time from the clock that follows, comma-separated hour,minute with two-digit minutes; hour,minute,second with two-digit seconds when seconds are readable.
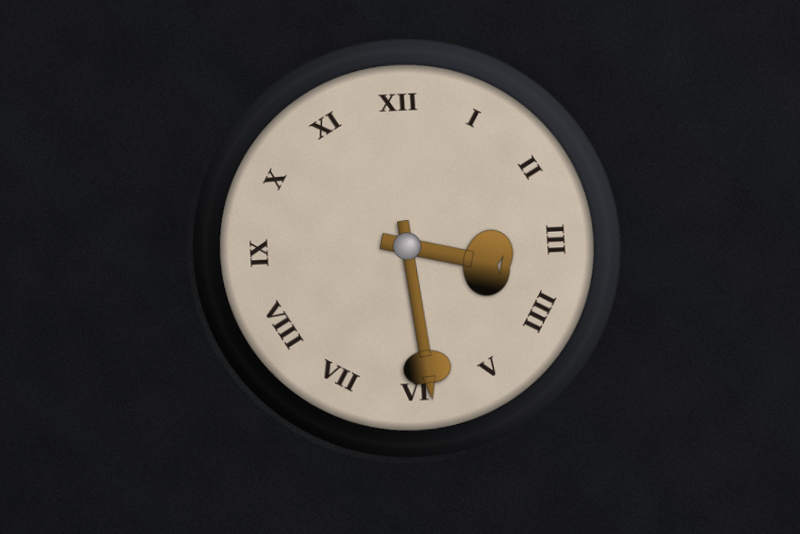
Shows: 3,29
